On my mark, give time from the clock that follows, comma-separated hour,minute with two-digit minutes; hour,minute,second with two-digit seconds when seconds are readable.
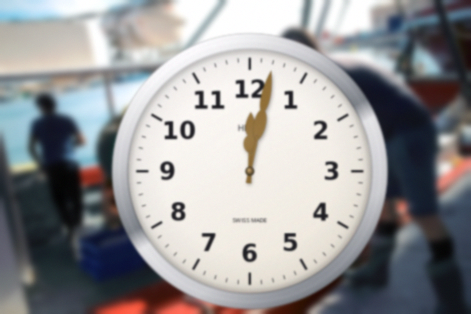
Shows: 12,02
